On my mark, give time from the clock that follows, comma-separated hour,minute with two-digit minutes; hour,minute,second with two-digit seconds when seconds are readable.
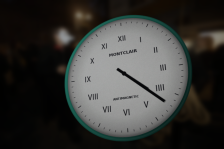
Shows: 4,22
